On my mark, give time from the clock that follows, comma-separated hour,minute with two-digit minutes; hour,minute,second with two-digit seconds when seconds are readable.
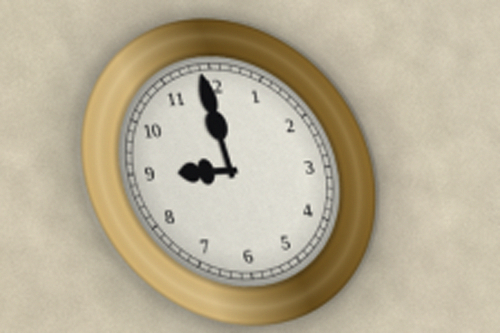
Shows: 8,59
